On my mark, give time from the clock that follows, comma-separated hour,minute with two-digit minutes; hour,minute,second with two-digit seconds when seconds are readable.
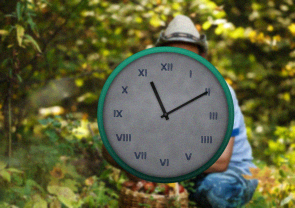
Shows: 11,10
